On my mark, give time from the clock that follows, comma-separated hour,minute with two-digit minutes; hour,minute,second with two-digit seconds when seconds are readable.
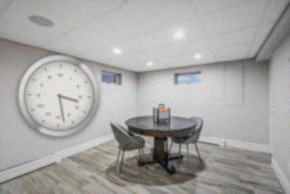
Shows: 3,28
